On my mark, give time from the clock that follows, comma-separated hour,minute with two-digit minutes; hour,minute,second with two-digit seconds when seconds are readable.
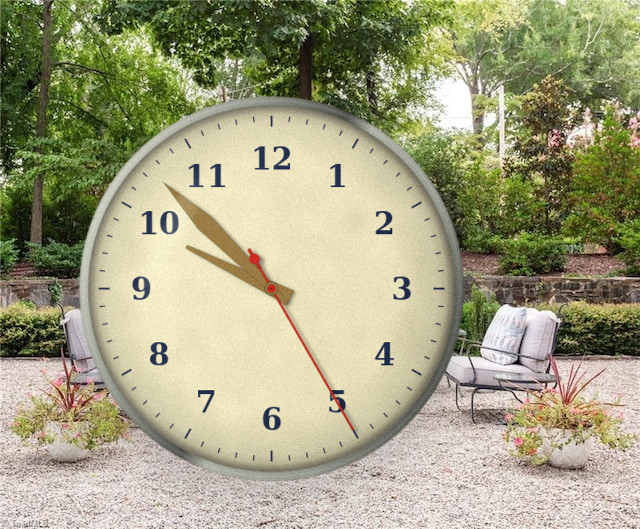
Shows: 9,52,25
